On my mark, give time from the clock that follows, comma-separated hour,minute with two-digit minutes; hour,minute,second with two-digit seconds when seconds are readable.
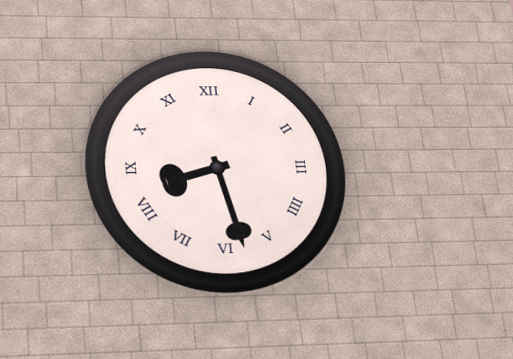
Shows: 8,28
